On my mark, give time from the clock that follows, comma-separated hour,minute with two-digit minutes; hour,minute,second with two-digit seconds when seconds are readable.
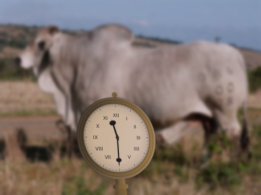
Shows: 11,30
